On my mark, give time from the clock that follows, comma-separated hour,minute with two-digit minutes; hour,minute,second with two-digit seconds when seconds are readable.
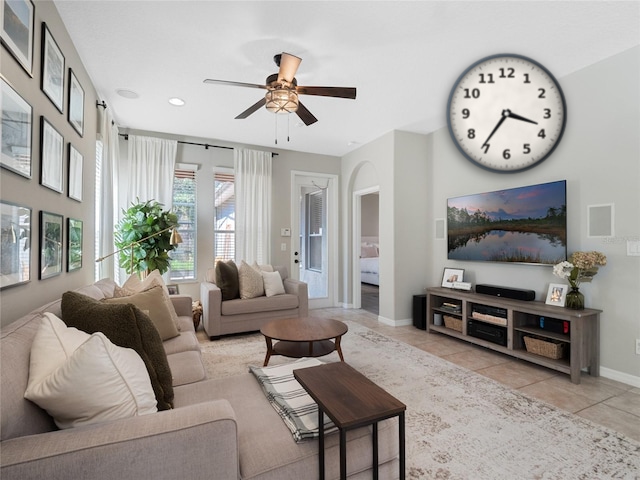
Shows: 3,36
